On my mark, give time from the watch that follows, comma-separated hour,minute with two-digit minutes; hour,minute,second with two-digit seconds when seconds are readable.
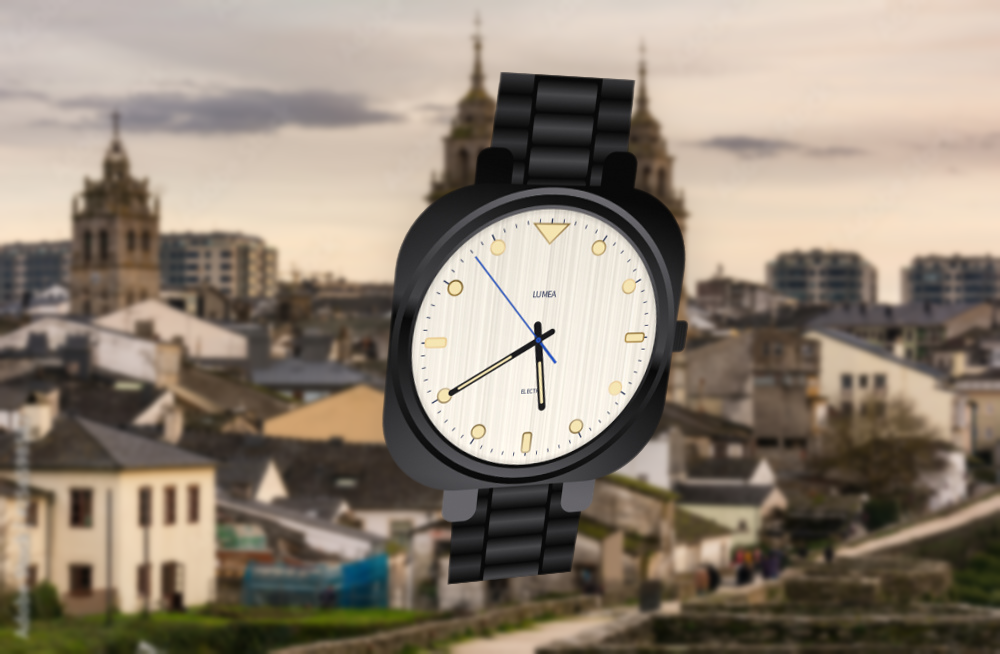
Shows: 5,39,53
